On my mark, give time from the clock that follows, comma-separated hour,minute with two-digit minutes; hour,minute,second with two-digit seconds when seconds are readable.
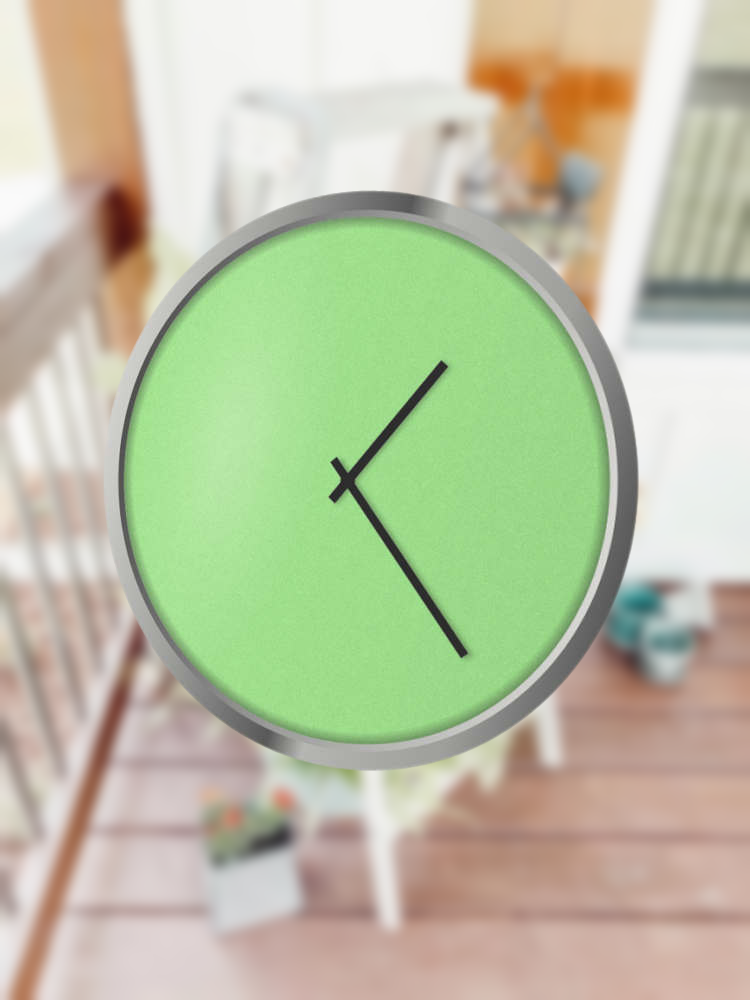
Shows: 1,24
